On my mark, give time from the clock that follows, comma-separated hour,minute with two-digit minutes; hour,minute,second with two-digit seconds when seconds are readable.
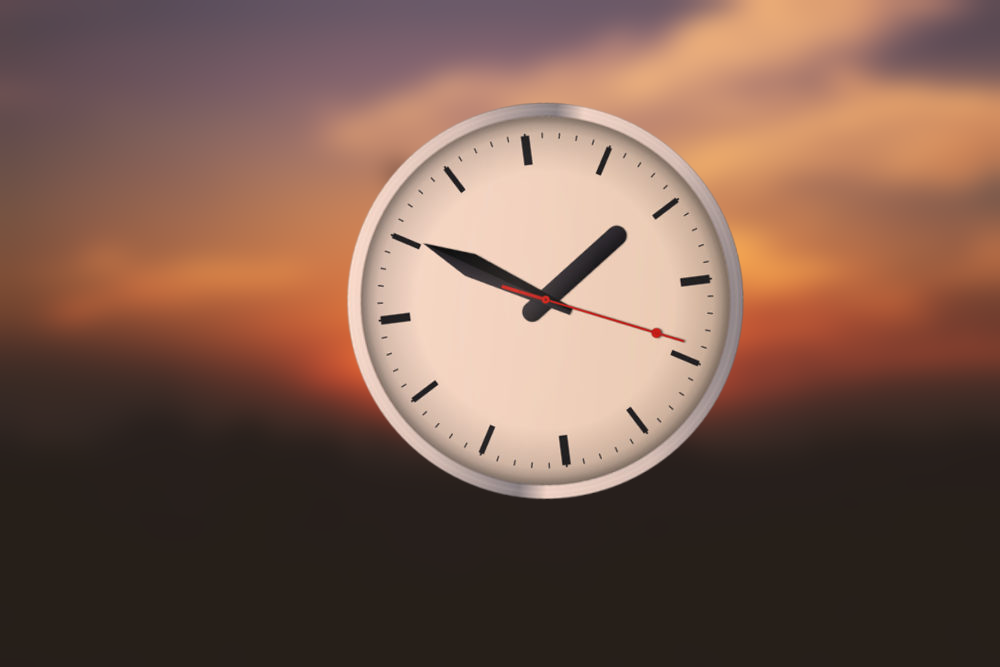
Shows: 1,50,19
